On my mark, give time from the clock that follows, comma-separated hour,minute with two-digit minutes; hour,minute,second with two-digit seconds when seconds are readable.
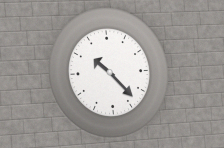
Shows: 10,23
